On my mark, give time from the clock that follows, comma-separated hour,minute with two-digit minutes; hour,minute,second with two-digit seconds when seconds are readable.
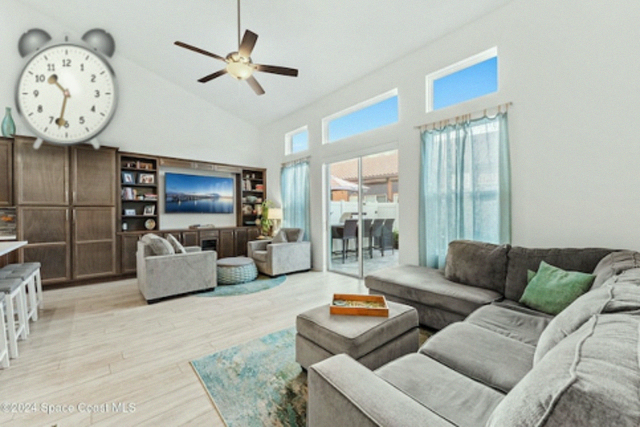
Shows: 10,32
